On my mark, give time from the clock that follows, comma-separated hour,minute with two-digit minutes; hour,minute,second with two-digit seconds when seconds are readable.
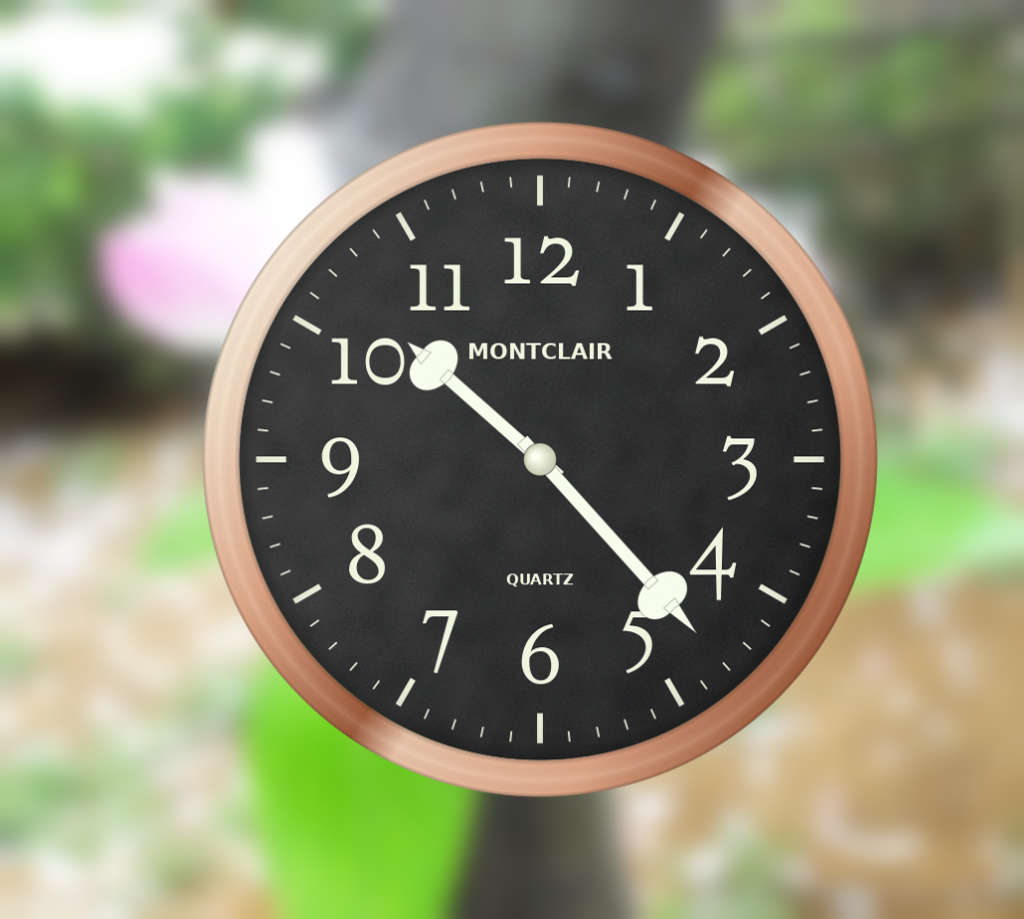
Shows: 10,23
